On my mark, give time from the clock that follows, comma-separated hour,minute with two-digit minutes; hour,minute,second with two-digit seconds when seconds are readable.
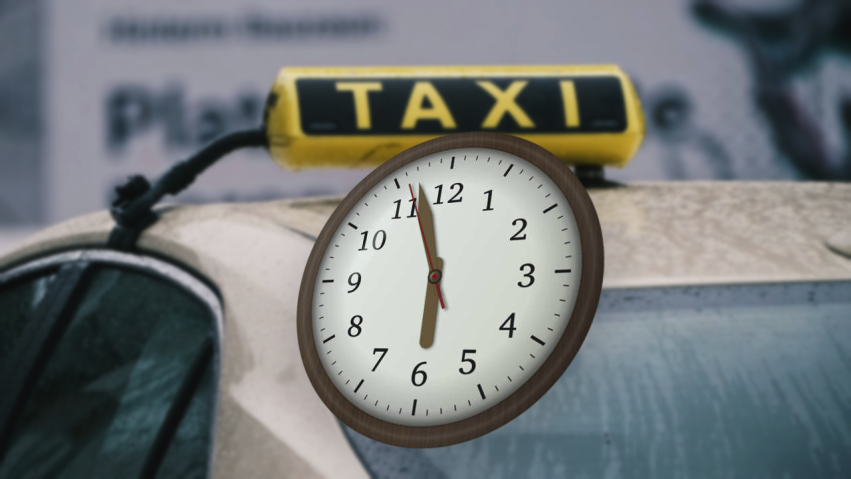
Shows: 5,56,56
